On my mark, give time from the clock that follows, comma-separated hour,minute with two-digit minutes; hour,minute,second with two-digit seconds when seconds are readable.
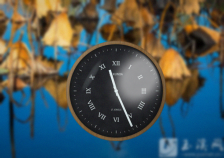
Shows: 11,26
